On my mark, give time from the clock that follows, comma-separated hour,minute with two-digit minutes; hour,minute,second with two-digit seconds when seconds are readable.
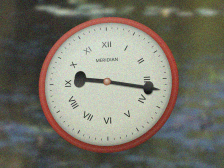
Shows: 9,17
